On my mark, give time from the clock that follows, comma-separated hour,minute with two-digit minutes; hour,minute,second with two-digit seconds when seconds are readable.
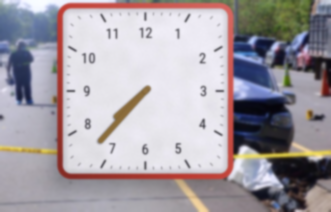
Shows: 7,37
